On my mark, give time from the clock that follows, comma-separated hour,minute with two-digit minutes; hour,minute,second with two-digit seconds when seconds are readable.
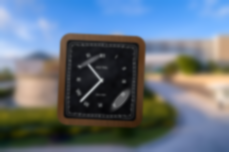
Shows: 10,37
